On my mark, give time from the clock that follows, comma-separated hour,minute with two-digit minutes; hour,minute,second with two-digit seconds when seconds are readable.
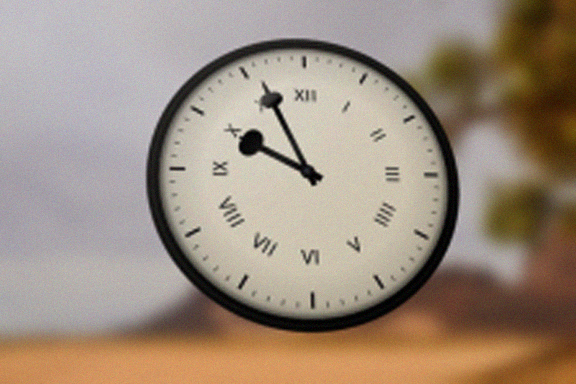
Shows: 9,56
